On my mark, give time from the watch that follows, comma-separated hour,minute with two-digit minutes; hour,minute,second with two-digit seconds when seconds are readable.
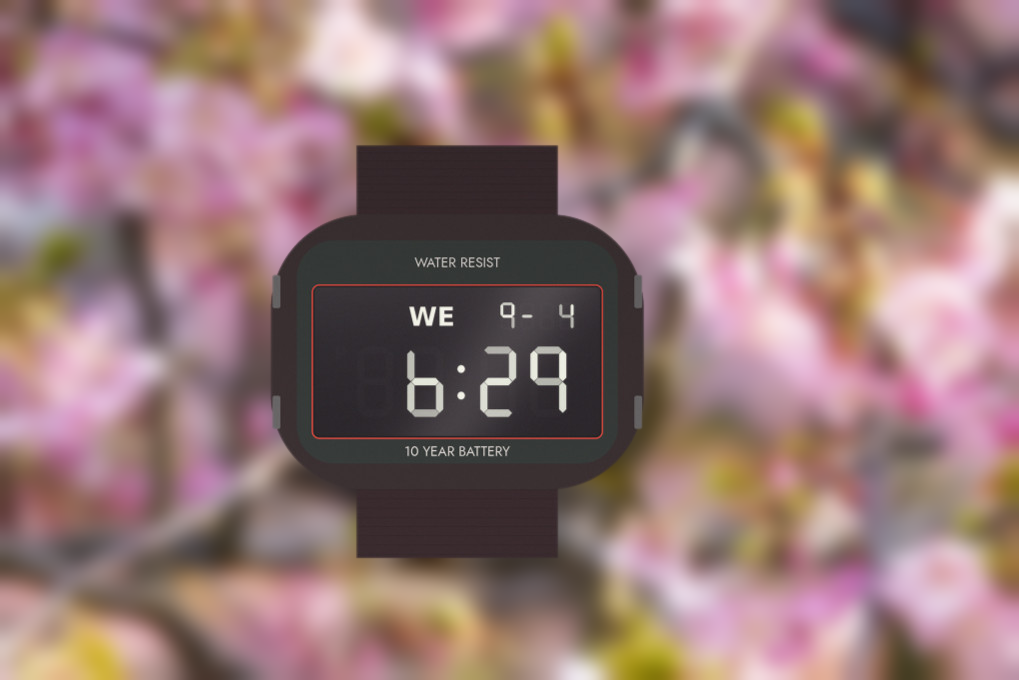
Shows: 6,29
